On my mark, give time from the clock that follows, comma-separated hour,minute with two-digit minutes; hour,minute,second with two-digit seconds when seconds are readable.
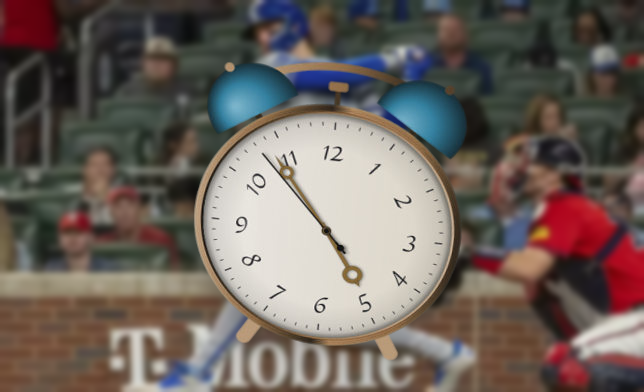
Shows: 4,53,53
